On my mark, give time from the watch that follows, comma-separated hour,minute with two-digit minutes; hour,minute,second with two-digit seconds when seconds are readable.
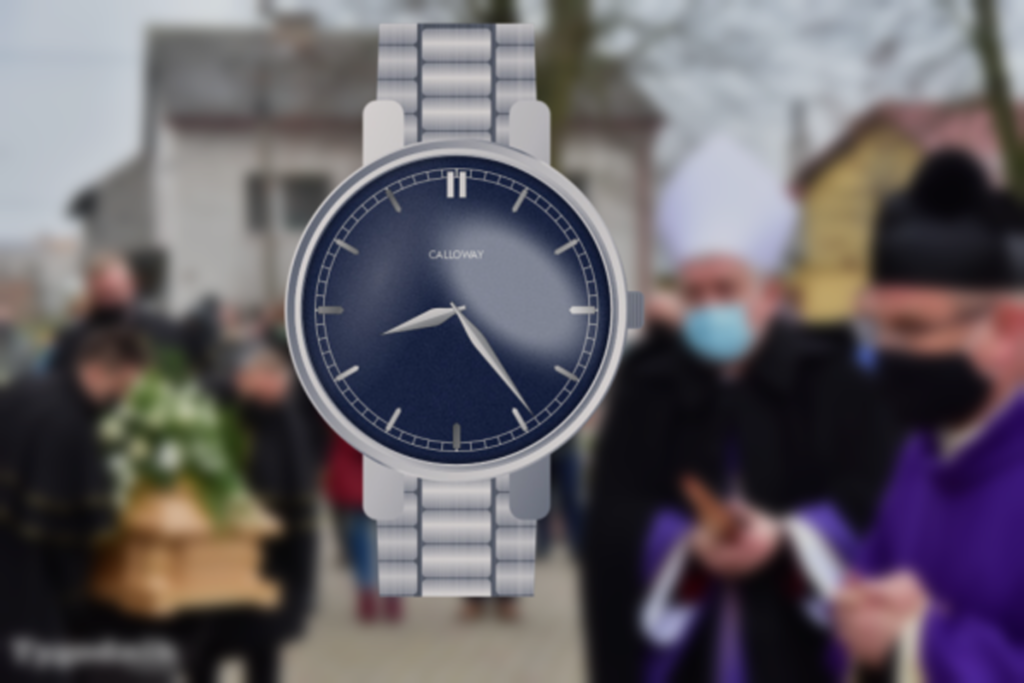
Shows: 8,24
